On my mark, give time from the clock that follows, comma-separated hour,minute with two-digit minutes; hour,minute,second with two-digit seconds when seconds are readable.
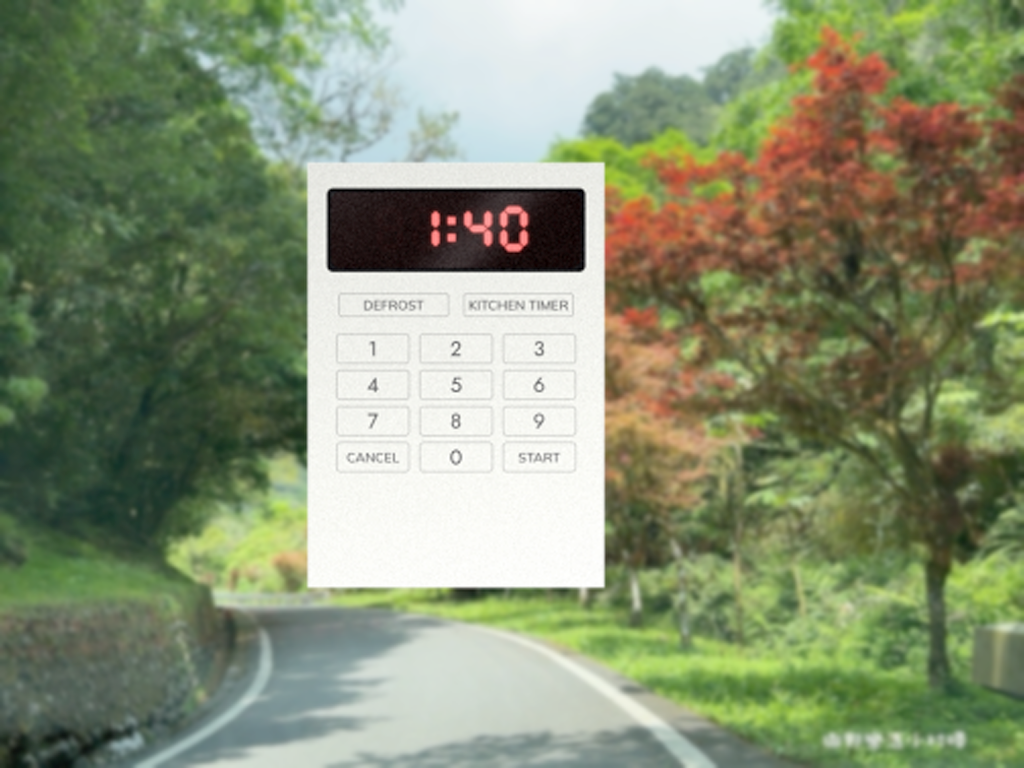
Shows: 1,40
